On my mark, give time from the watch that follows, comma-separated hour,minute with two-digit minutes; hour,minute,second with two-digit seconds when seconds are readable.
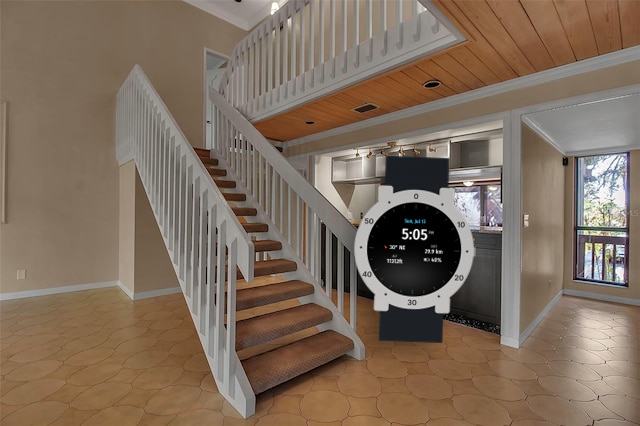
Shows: 5,05
